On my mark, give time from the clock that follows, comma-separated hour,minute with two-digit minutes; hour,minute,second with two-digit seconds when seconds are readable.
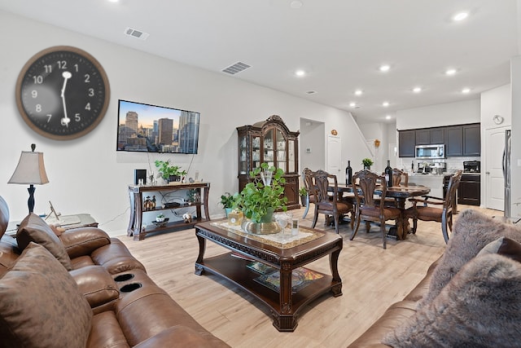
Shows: 12,29
